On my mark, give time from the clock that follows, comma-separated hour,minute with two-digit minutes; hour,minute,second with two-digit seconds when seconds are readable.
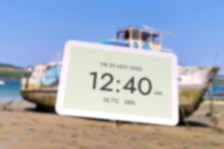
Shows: 12,40
